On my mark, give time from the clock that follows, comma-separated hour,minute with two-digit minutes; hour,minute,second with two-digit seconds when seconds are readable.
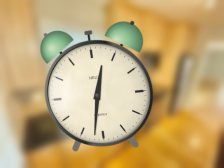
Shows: 12,32
